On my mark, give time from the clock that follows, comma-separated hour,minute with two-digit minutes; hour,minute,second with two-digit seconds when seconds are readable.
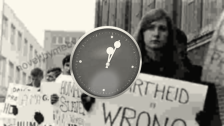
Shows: 12,03
